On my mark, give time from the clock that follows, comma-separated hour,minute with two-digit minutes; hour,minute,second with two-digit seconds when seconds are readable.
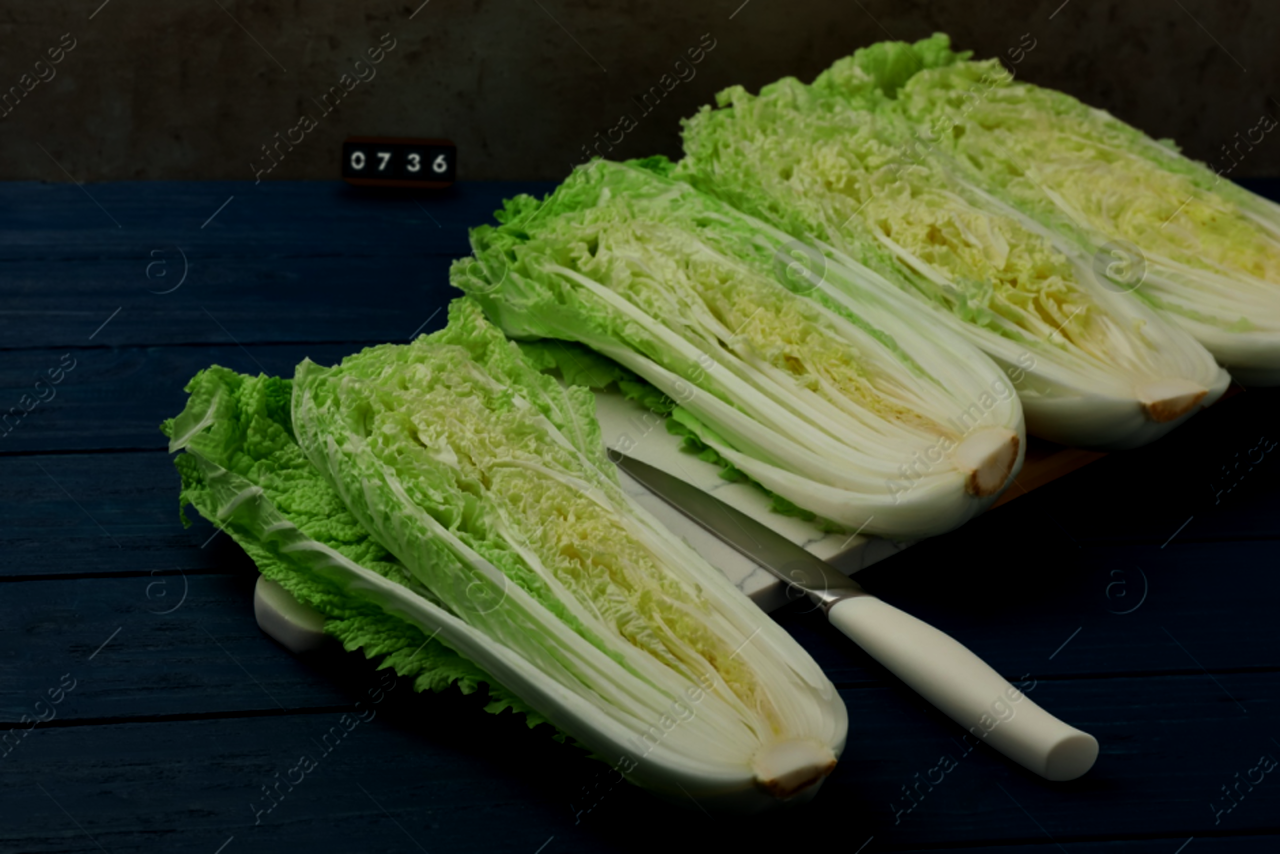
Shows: 7,36
